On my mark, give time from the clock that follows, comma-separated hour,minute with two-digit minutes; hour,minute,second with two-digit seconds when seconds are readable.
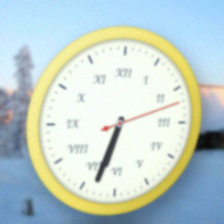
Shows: 6,33,12
